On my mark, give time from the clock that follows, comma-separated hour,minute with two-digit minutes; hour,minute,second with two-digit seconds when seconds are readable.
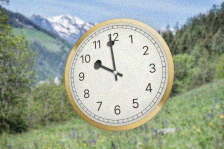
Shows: 9,59
